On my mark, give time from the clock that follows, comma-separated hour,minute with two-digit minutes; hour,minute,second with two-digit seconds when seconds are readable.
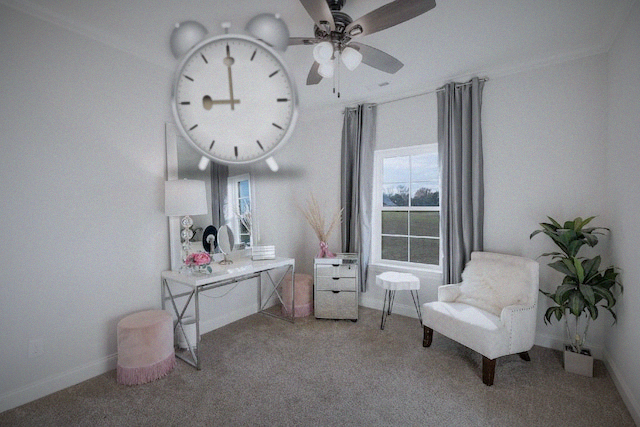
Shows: 9,00
